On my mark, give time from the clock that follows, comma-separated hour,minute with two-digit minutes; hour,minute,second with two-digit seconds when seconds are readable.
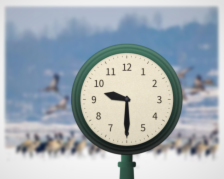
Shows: 9,30
